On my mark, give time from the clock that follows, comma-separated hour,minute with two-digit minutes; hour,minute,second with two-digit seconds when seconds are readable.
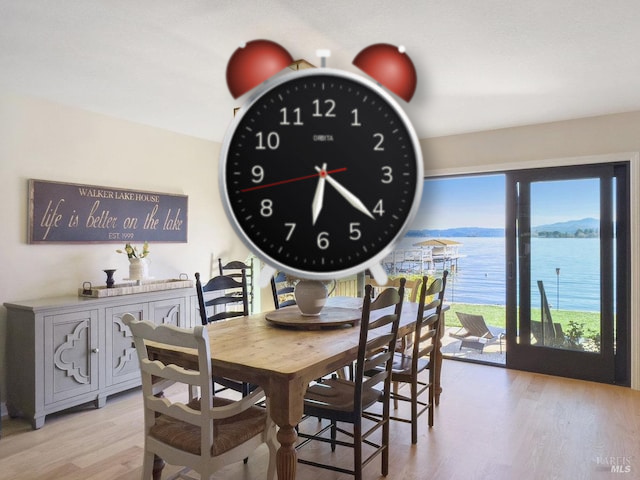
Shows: 6,21,43
